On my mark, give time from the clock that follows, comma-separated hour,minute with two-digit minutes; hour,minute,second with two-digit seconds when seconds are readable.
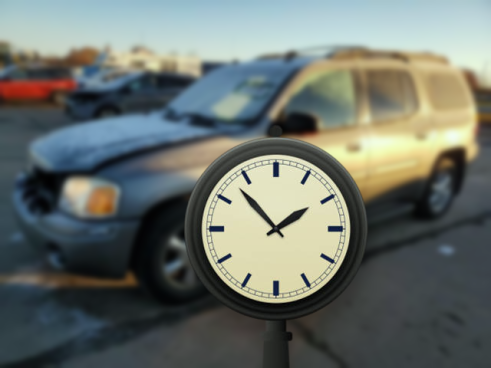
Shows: 1,53
